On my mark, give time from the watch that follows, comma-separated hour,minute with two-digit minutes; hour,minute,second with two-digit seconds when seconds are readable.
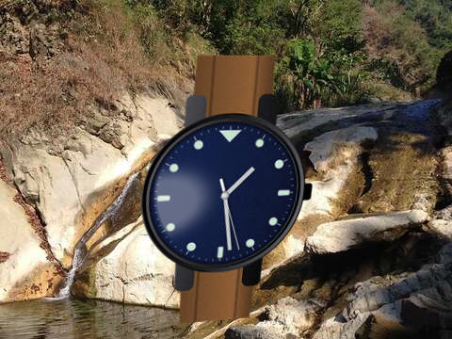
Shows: 1,28,27
